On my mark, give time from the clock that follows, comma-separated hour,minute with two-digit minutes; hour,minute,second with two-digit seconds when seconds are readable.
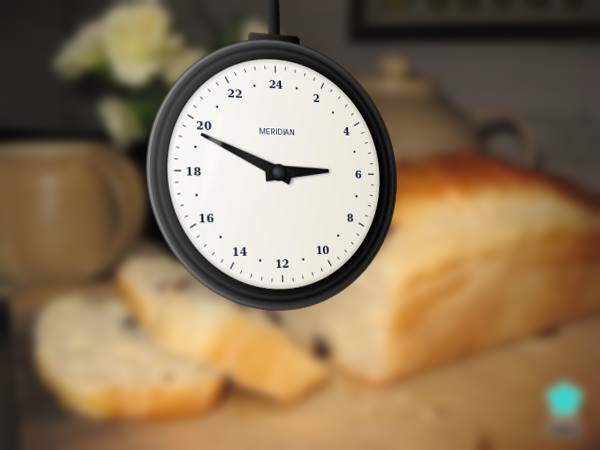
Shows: 5,49
